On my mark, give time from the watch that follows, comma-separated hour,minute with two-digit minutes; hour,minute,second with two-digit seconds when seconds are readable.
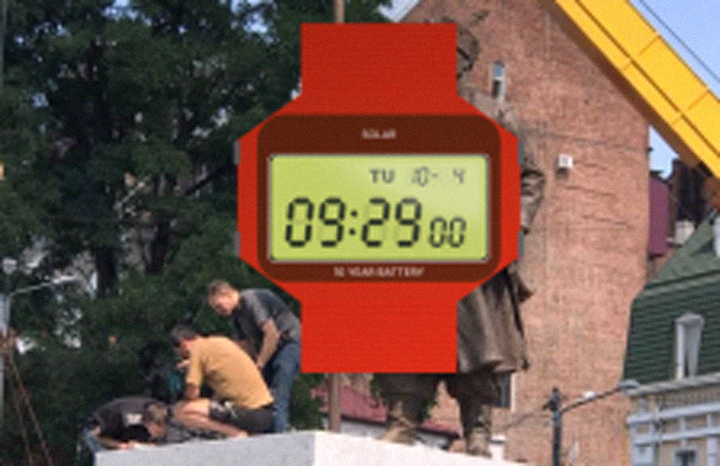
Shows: 9,29,00
